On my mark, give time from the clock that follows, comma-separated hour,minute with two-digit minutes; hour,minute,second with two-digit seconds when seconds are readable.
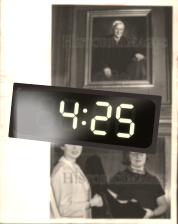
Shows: 4,25
